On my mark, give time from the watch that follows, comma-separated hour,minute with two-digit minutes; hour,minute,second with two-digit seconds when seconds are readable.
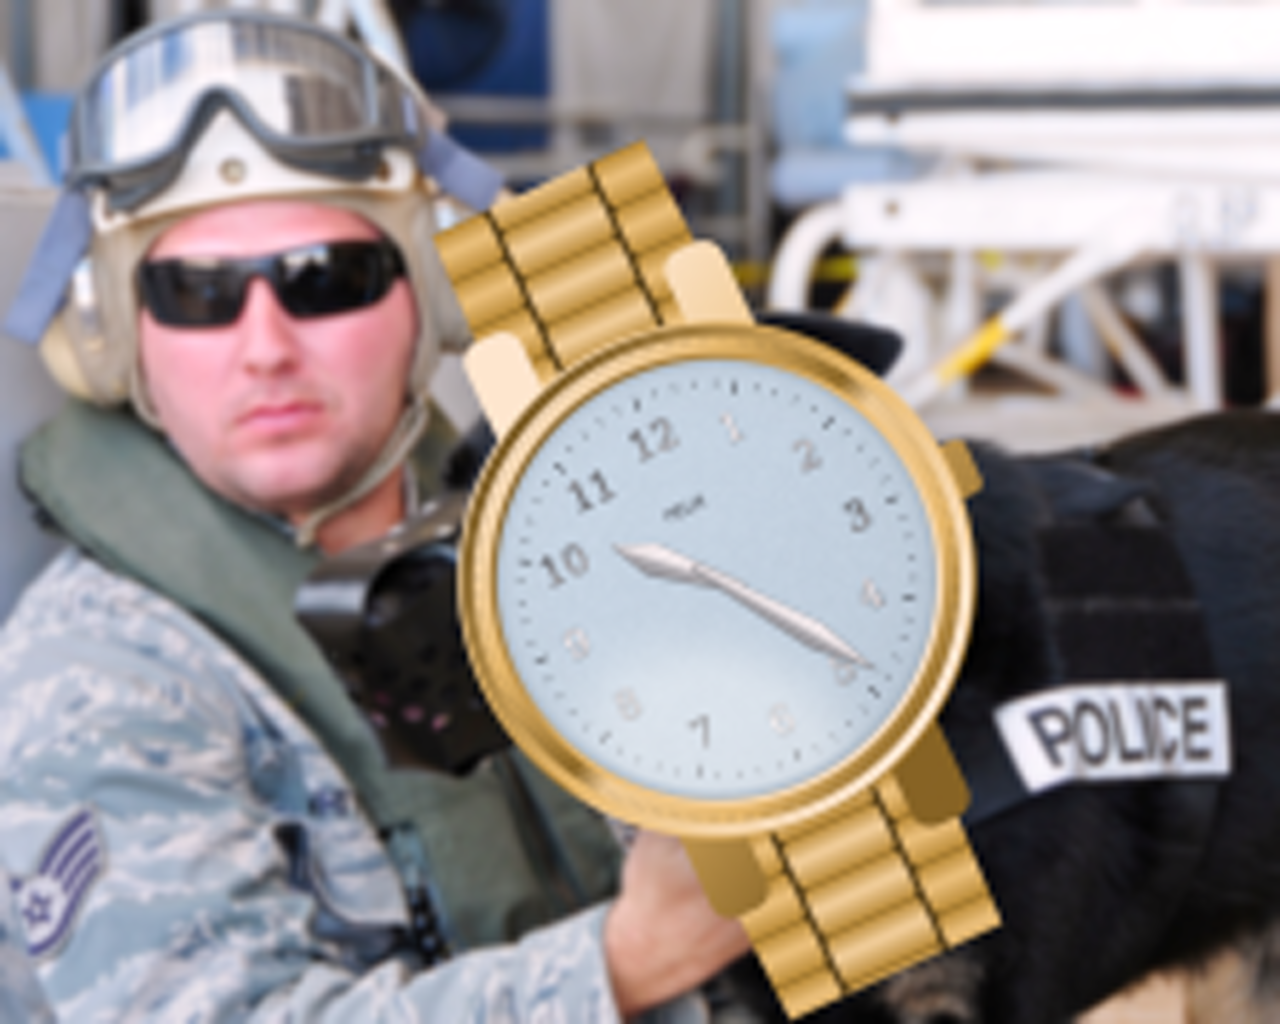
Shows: 10,24
